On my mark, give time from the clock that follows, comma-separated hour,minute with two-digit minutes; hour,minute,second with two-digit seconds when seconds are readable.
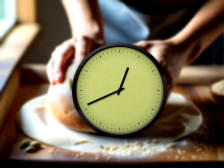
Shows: 12,41
